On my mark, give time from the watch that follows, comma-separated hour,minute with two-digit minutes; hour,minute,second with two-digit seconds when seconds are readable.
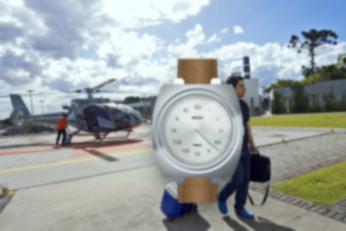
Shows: 4,22
